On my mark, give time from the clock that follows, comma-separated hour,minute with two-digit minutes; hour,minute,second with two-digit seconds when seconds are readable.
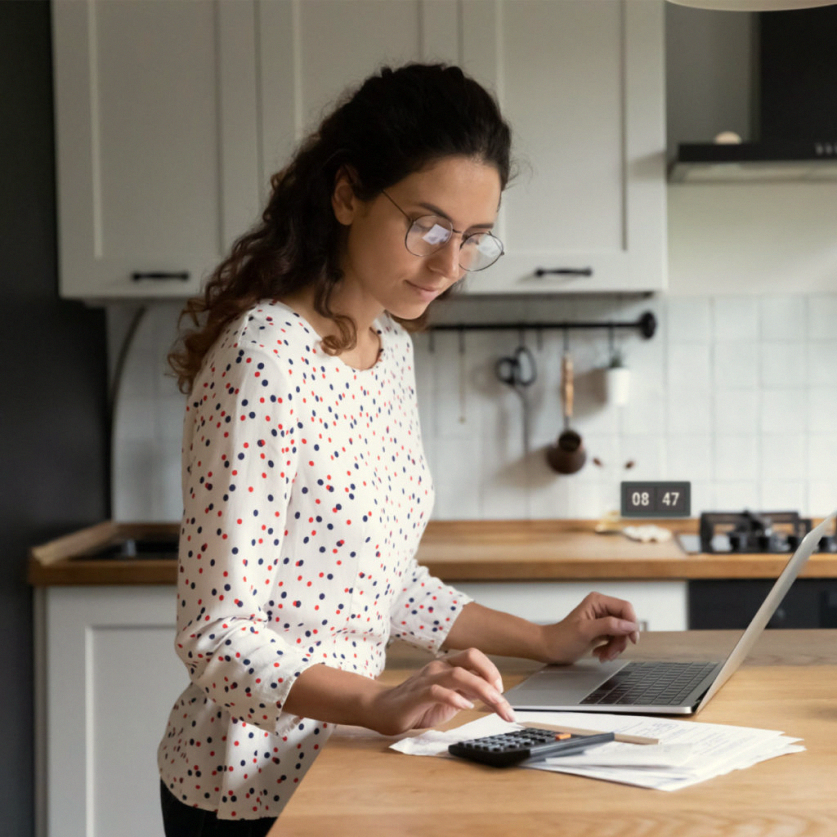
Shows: 8,47
